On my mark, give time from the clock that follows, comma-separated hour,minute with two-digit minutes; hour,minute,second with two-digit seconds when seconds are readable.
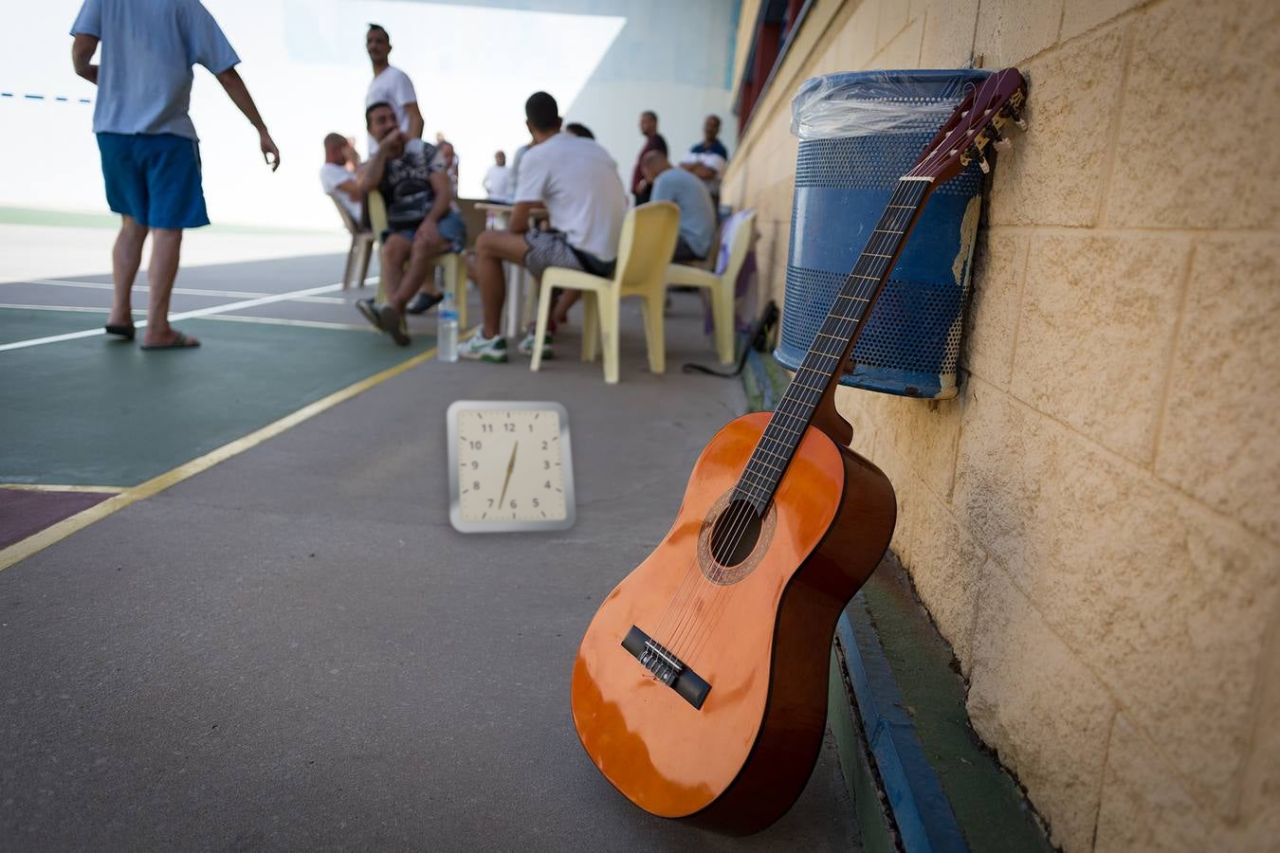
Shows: 12,33
